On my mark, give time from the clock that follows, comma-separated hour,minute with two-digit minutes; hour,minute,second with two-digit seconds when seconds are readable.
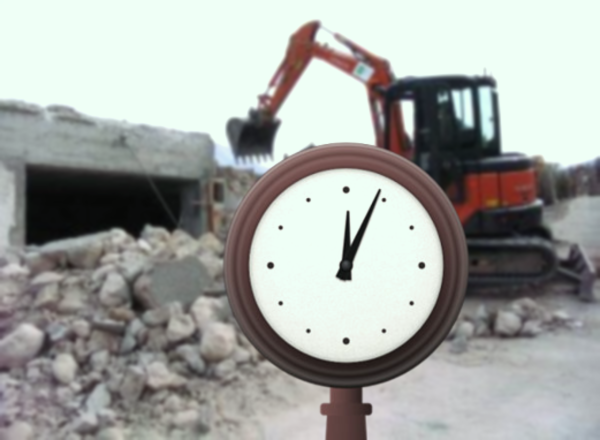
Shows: 12,04
